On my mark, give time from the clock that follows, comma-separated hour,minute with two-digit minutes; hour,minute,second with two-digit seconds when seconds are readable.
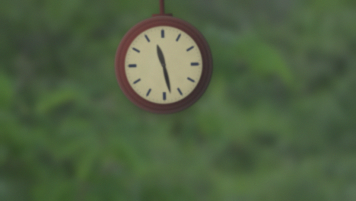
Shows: 11,28
